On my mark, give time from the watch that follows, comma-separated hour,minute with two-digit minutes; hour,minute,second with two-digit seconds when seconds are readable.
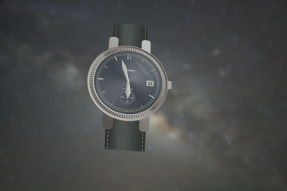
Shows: 5,57
